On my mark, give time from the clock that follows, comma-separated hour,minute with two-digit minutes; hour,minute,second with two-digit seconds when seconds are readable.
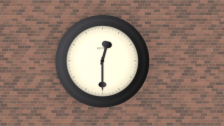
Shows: 12,30
